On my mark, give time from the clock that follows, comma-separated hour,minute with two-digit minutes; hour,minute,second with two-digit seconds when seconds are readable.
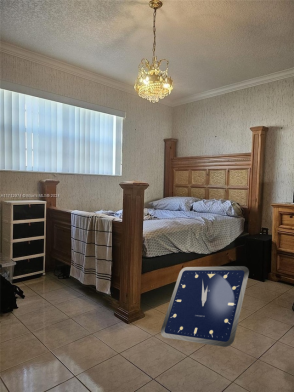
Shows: 11,57
